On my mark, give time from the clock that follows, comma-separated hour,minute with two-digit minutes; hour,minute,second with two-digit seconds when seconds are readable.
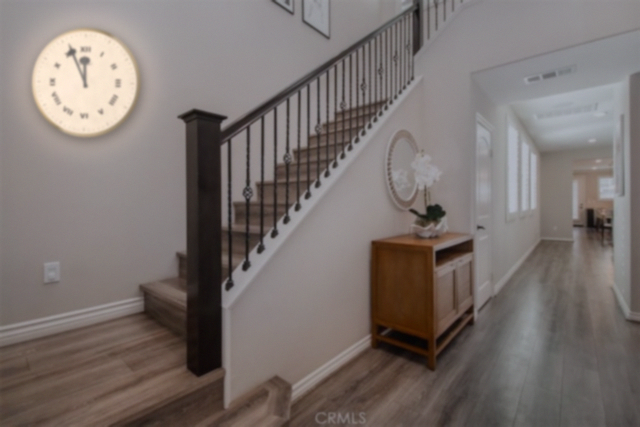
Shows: 11,56
